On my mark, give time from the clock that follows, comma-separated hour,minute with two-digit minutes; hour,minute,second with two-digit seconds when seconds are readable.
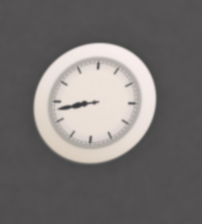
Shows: 8,43
